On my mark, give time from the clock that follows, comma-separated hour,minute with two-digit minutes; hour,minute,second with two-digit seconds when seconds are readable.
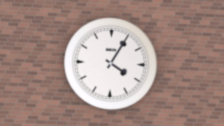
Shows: 4,05
